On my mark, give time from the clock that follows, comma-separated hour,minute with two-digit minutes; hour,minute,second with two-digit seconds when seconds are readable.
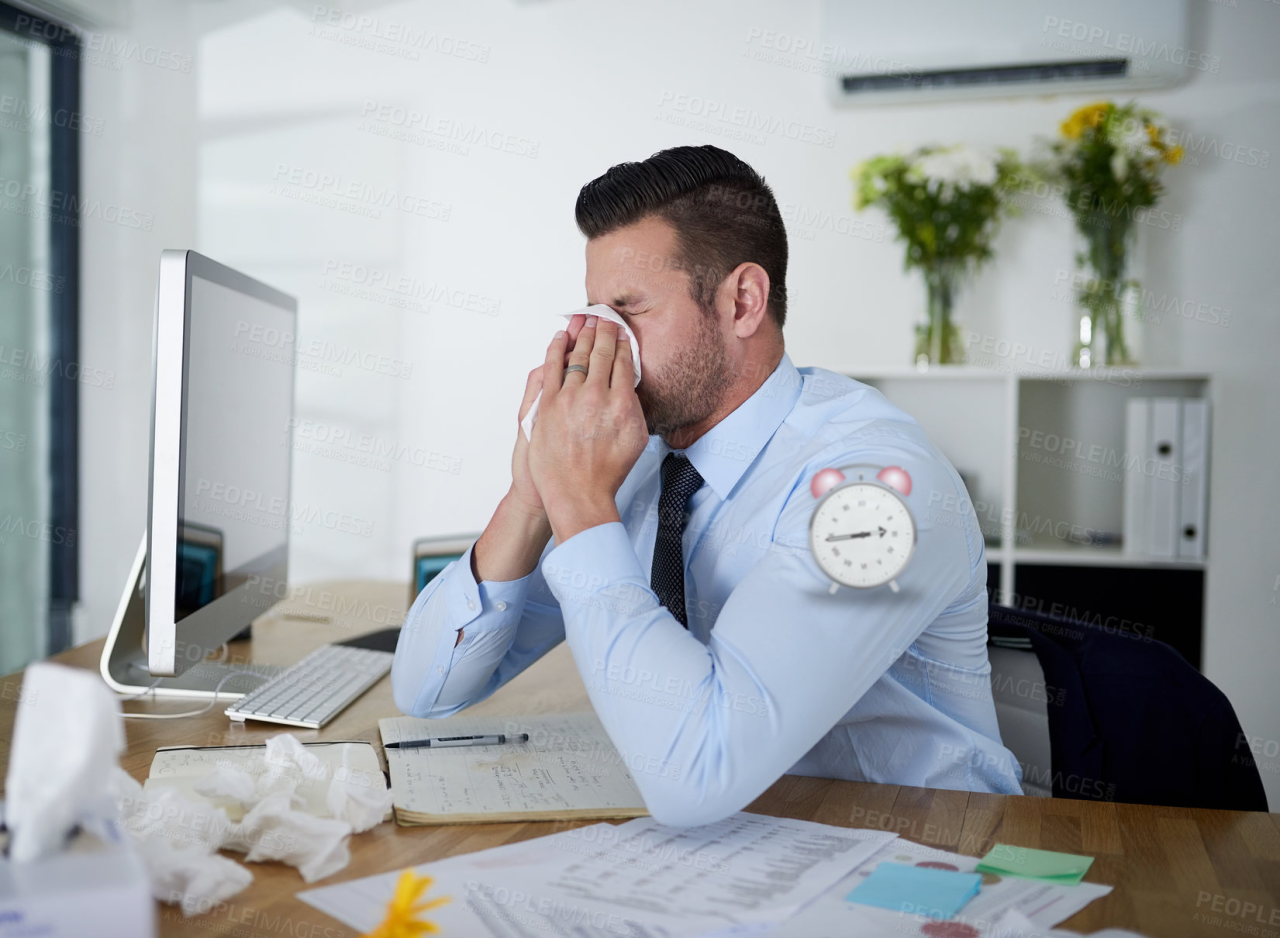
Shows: 2,44
